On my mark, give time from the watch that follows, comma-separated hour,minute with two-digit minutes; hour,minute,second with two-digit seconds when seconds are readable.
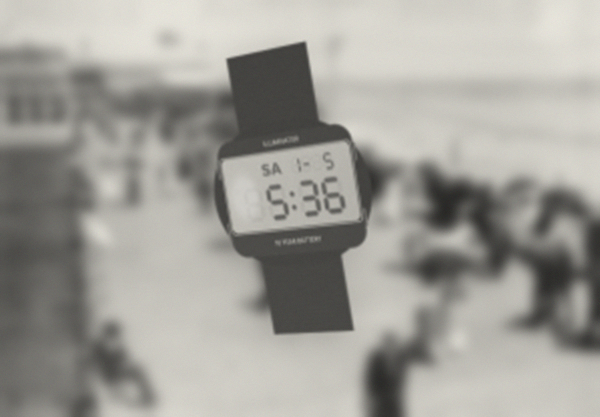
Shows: 5,36
